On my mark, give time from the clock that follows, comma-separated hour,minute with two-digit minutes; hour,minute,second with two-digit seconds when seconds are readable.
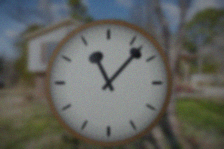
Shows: 11,07
